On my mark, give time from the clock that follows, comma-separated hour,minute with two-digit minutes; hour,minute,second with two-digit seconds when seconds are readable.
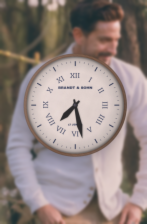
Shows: 7,28
